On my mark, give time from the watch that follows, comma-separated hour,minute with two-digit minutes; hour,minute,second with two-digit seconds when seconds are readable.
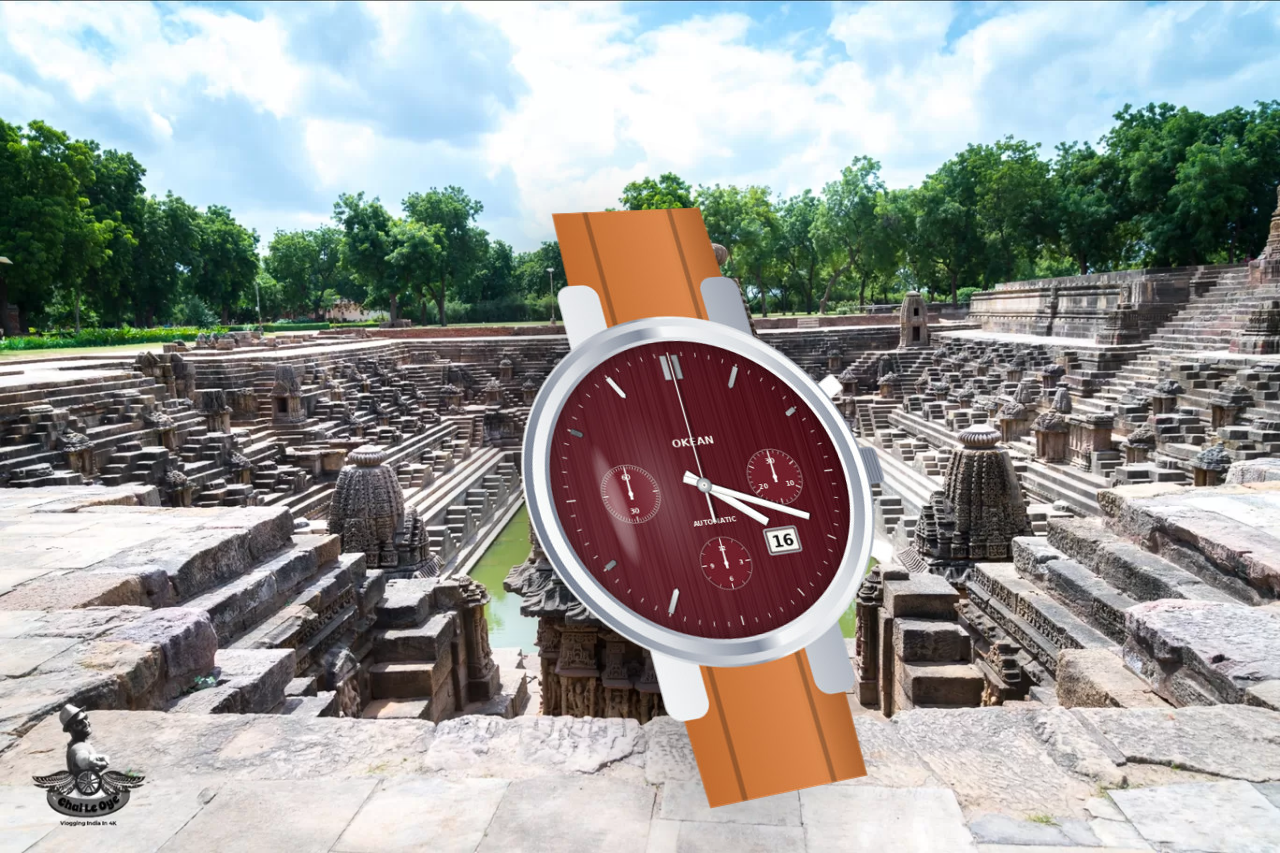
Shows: 4,19
